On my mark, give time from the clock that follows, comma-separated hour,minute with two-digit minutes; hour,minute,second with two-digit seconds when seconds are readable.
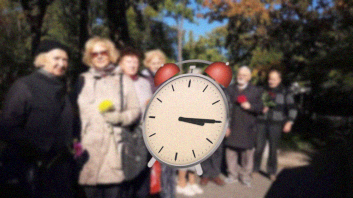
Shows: 3,15
